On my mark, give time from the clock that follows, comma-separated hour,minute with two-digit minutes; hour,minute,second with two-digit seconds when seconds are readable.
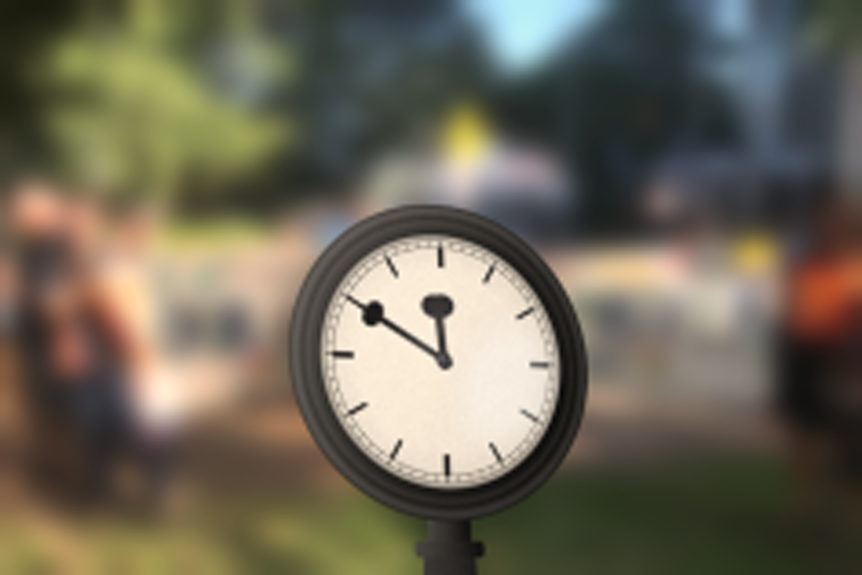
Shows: 11,50
